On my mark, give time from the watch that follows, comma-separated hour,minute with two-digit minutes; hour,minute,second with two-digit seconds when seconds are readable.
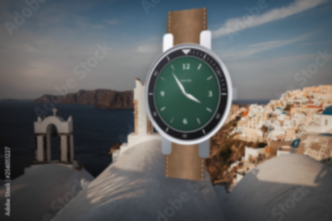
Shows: 3,54
